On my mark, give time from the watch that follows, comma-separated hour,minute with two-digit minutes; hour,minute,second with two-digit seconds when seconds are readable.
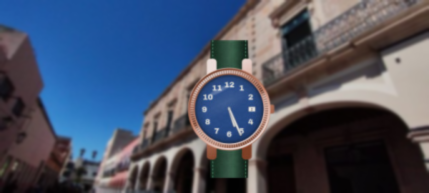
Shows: 5,26
